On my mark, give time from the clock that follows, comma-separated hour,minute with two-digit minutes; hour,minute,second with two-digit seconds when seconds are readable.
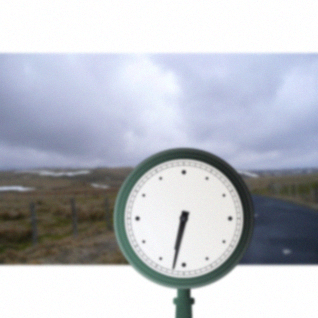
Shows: 6,32
